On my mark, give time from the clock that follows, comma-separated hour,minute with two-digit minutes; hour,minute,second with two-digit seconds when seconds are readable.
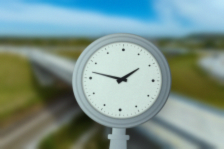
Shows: 1,47
